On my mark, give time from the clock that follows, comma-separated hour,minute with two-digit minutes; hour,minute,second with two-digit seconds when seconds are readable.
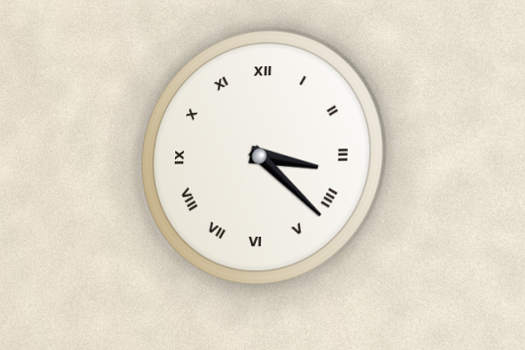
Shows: 3,22
